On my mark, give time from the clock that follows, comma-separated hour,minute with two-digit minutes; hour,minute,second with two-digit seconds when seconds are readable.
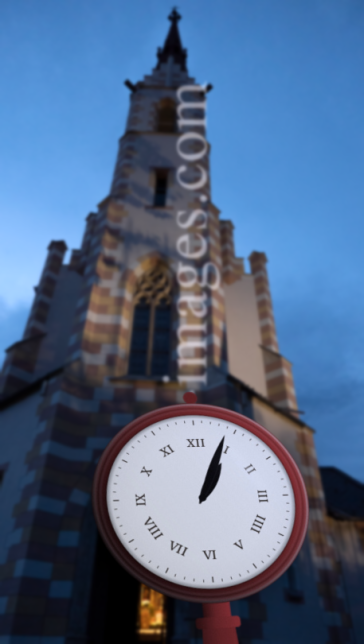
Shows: 1,04
